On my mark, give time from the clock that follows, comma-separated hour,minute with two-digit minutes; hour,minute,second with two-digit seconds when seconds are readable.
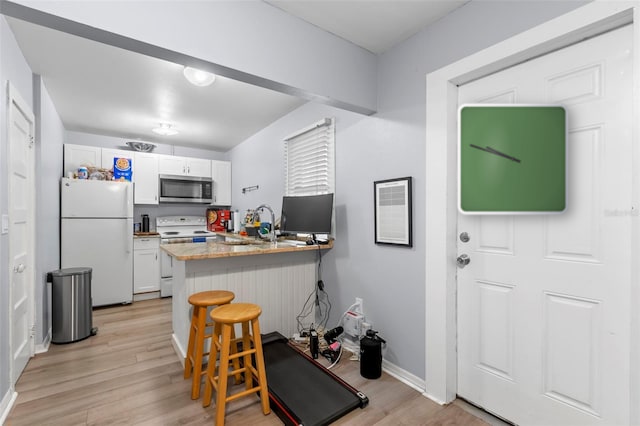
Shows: 9,48
